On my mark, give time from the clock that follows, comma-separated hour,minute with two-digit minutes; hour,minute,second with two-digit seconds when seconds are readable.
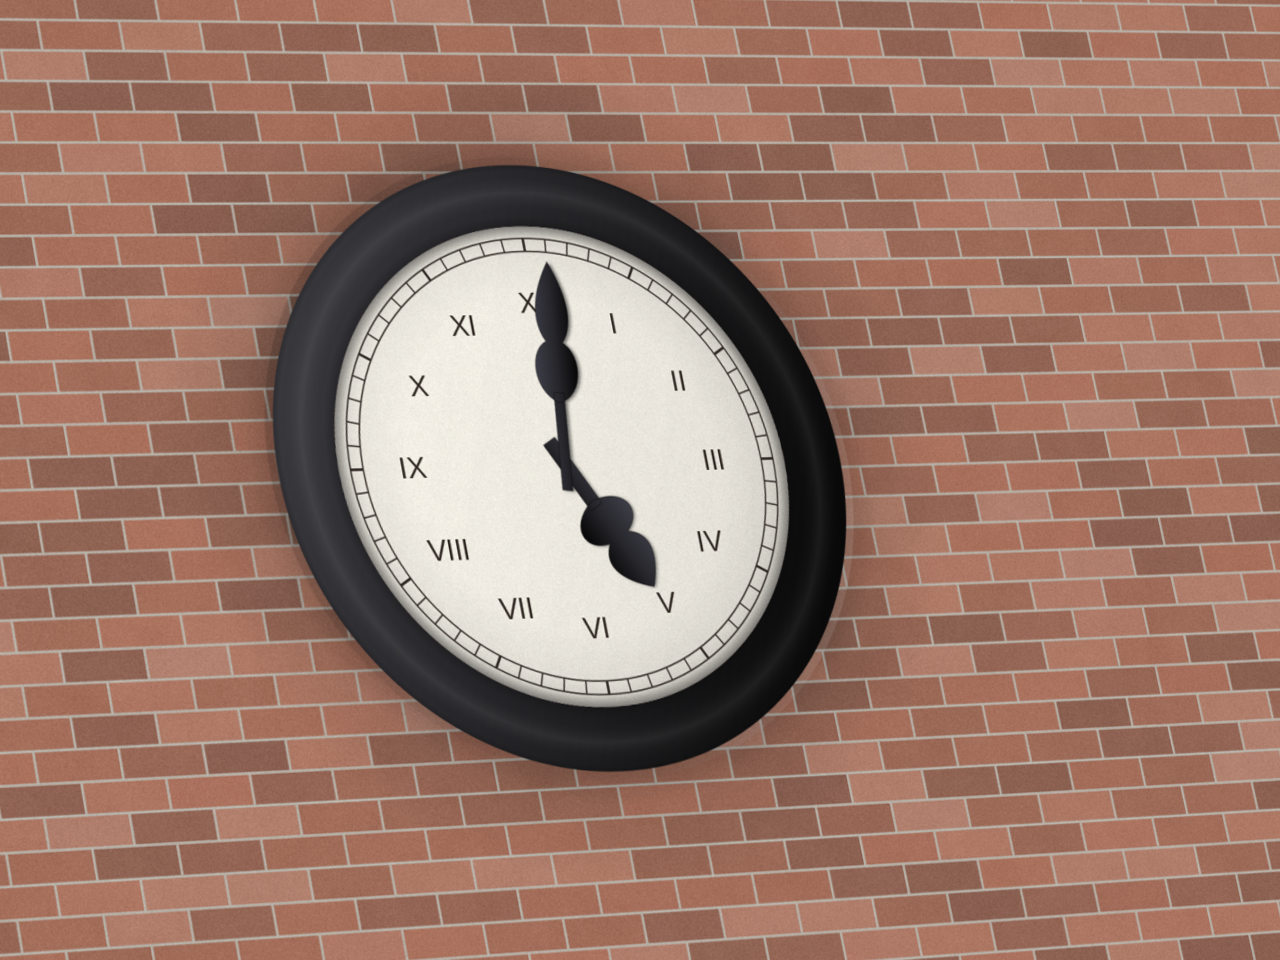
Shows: 5,01
